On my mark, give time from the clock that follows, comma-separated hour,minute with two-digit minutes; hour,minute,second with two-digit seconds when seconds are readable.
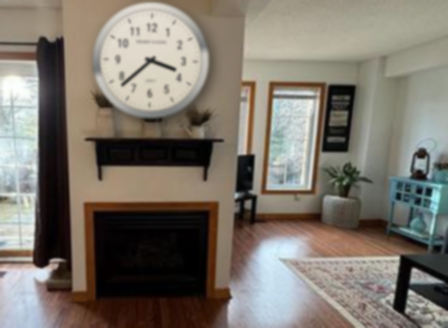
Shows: 3,38
